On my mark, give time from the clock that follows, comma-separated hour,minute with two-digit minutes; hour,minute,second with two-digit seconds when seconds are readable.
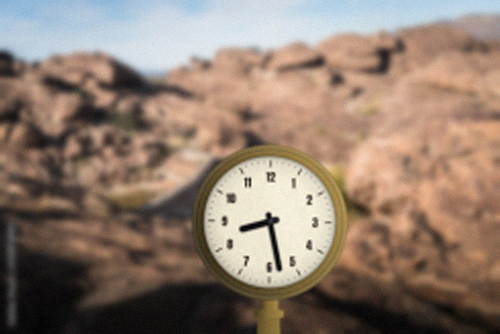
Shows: 8,28
